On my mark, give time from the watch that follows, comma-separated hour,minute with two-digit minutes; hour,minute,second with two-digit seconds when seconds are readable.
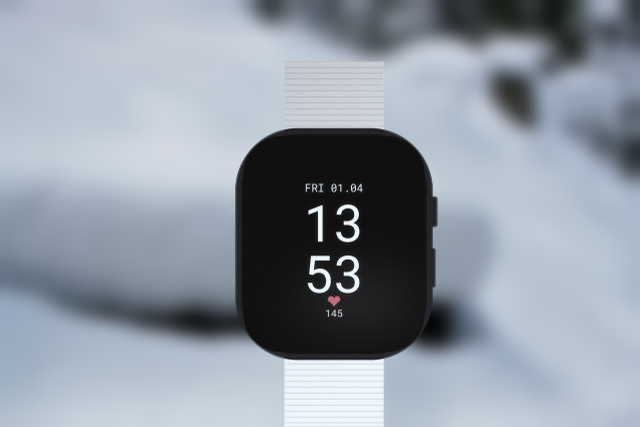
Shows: 13,53
